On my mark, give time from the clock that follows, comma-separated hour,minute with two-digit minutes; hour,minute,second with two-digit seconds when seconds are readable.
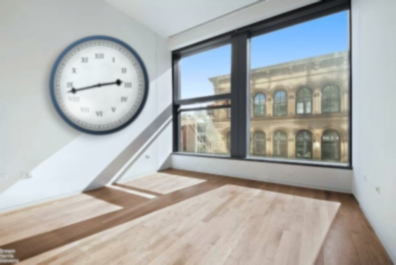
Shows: 2,43
